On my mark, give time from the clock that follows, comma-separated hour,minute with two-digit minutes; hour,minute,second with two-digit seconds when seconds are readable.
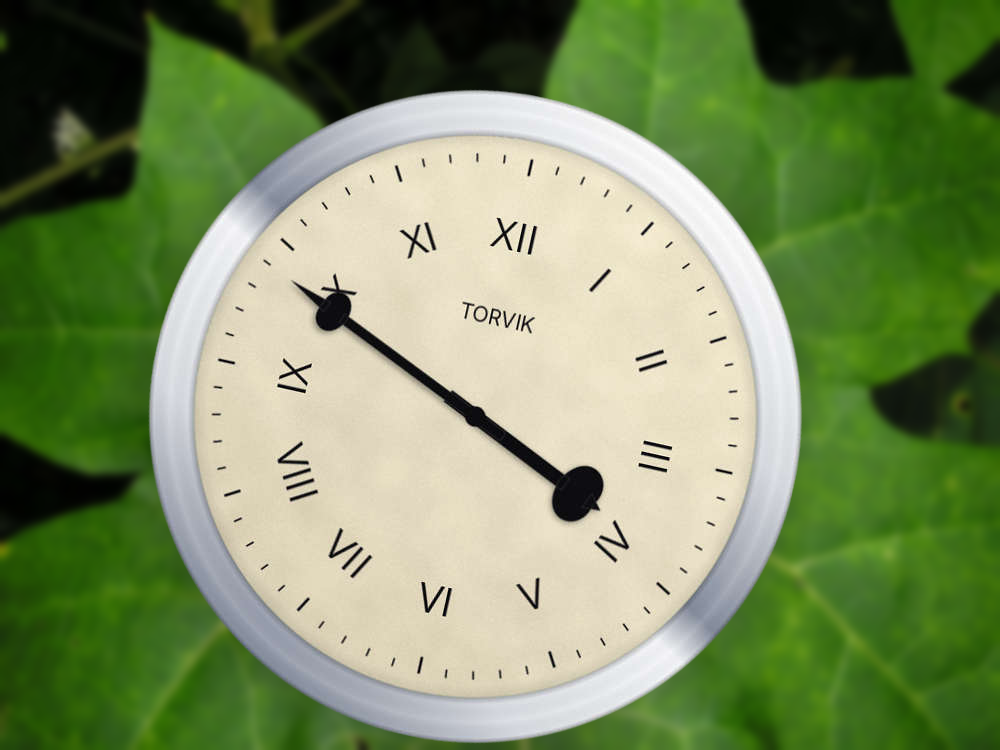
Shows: 3,49
